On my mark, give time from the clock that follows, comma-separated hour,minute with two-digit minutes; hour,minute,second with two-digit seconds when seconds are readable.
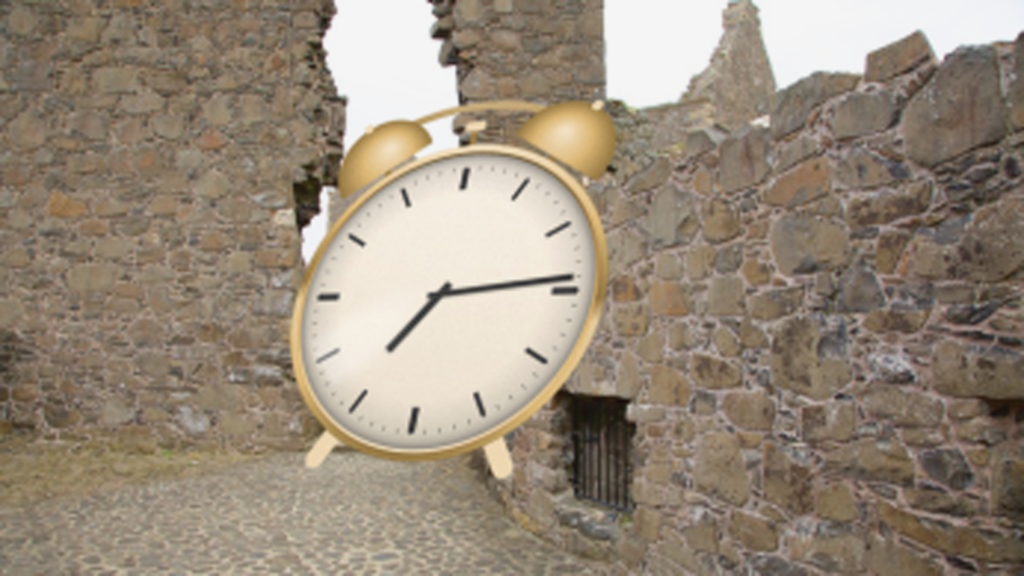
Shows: 7,14
